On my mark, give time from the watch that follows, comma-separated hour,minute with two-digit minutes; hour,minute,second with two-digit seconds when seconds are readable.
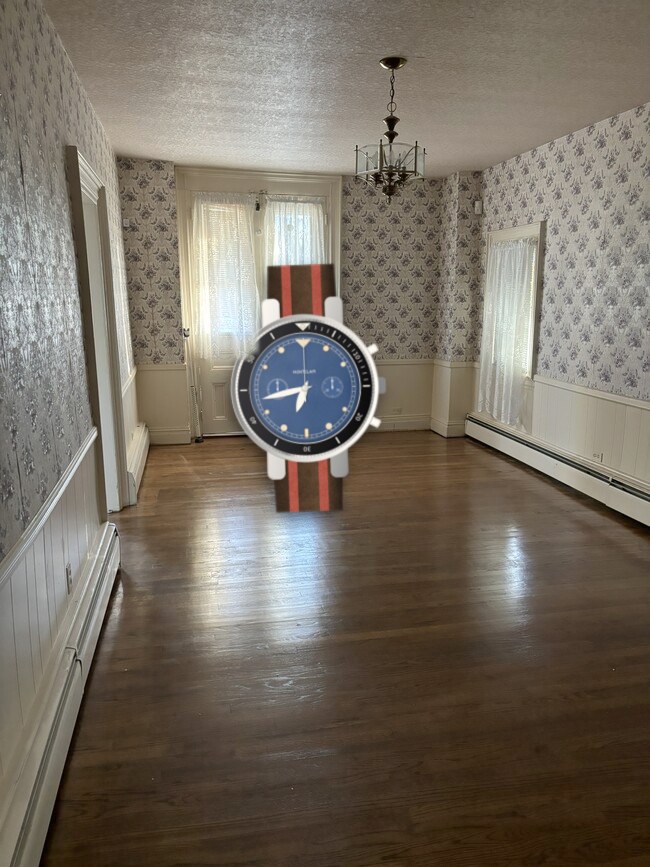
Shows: 6,43
